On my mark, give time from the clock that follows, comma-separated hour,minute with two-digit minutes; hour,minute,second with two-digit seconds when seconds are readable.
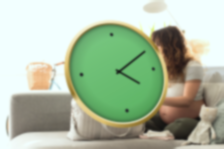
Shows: 4,10
